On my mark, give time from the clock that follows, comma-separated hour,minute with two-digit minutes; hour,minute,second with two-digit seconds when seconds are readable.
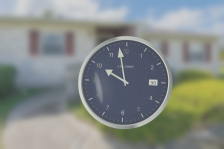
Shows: 9,58
